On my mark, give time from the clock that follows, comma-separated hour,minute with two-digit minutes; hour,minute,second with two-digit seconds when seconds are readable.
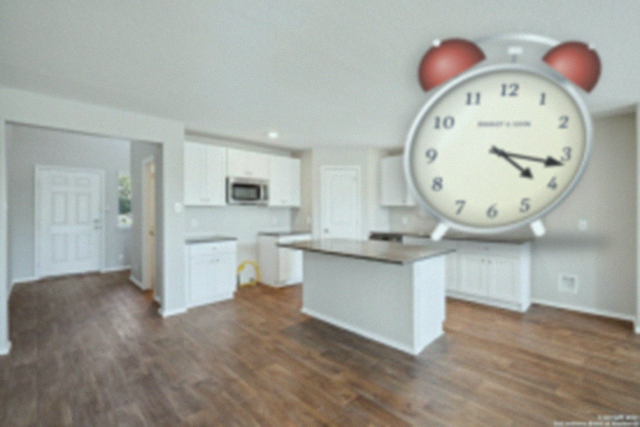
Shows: 4,17
